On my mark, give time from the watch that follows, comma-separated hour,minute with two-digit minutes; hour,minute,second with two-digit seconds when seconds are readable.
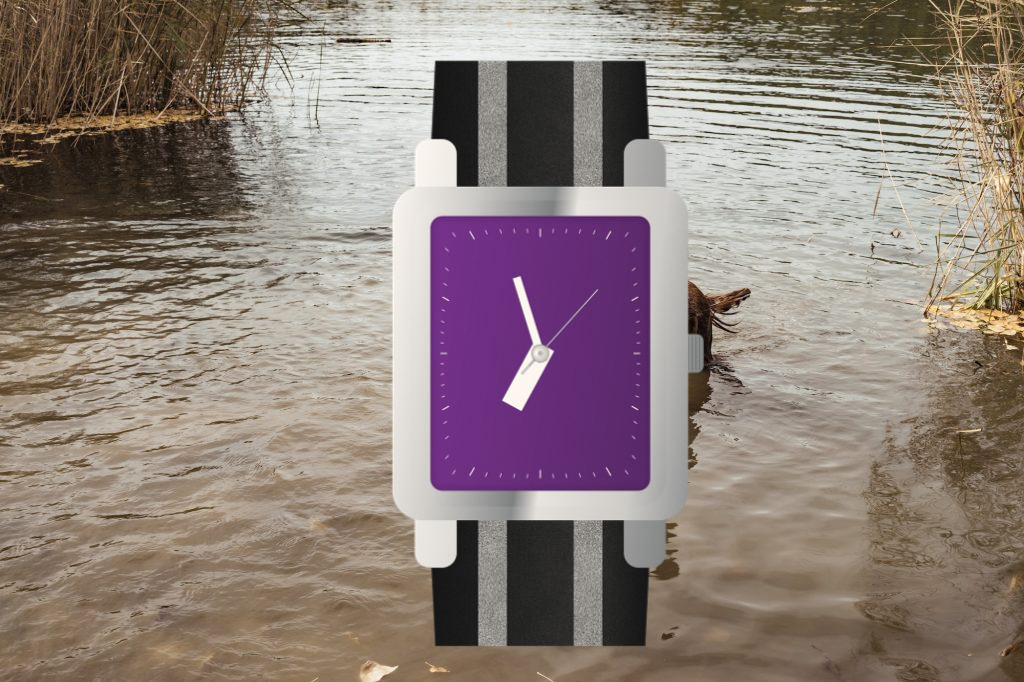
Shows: 6,57,07
